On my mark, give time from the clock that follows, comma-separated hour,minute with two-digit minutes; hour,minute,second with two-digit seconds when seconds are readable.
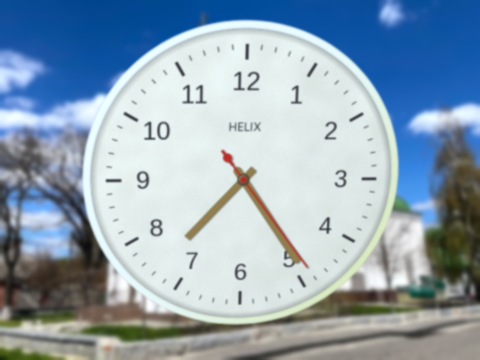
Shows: 7,24,24
